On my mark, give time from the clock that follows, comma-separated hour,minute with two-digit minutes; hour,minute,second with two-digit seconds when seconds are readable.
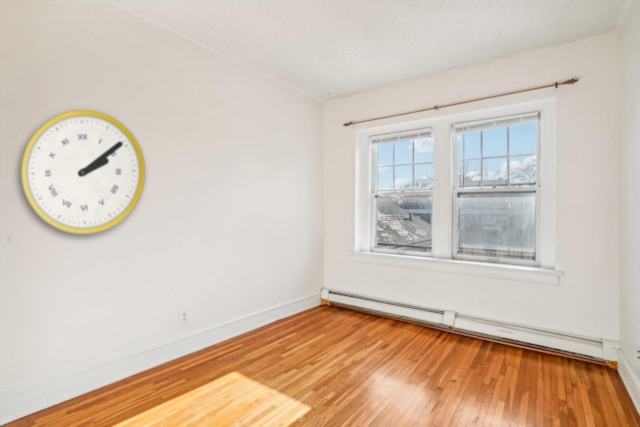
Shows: 2,09
